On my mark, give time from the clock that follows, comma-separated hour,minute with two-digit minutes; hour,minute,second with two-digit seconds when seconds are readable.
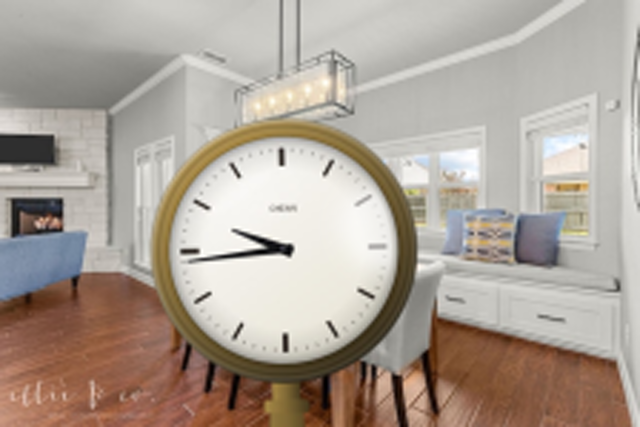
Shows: 9,44
